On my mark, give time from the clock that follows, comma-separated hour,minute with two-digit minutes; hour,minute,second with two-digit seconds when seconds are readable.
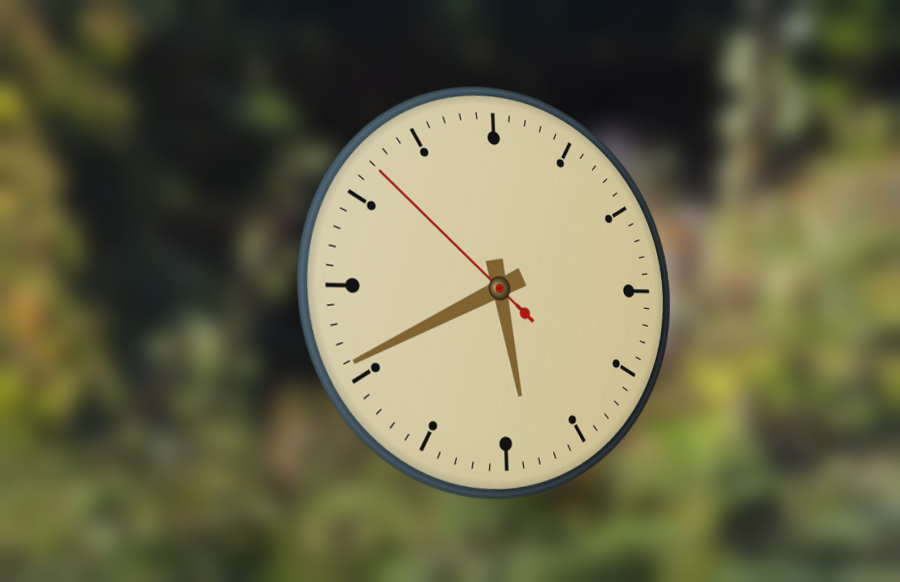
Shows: 5,40,52
